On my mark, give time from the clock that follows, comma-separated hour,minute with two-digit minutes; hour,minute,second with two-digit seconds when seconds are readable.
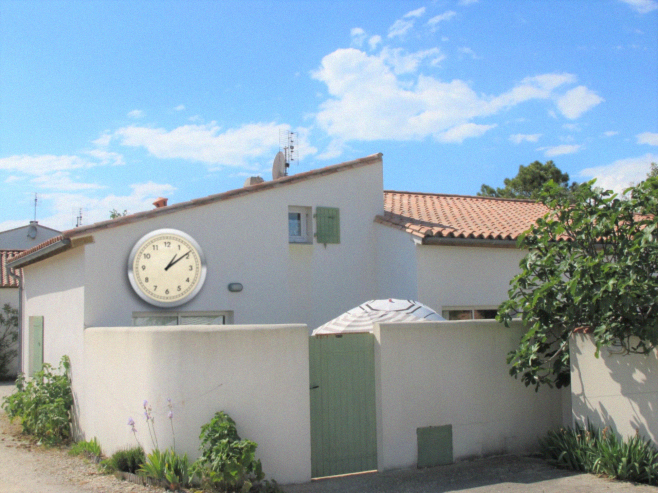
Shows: 1,09
